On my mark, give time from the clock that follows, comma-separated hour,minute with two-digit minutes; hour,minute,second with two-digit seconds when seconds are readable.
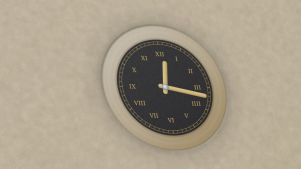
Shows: 12,17
